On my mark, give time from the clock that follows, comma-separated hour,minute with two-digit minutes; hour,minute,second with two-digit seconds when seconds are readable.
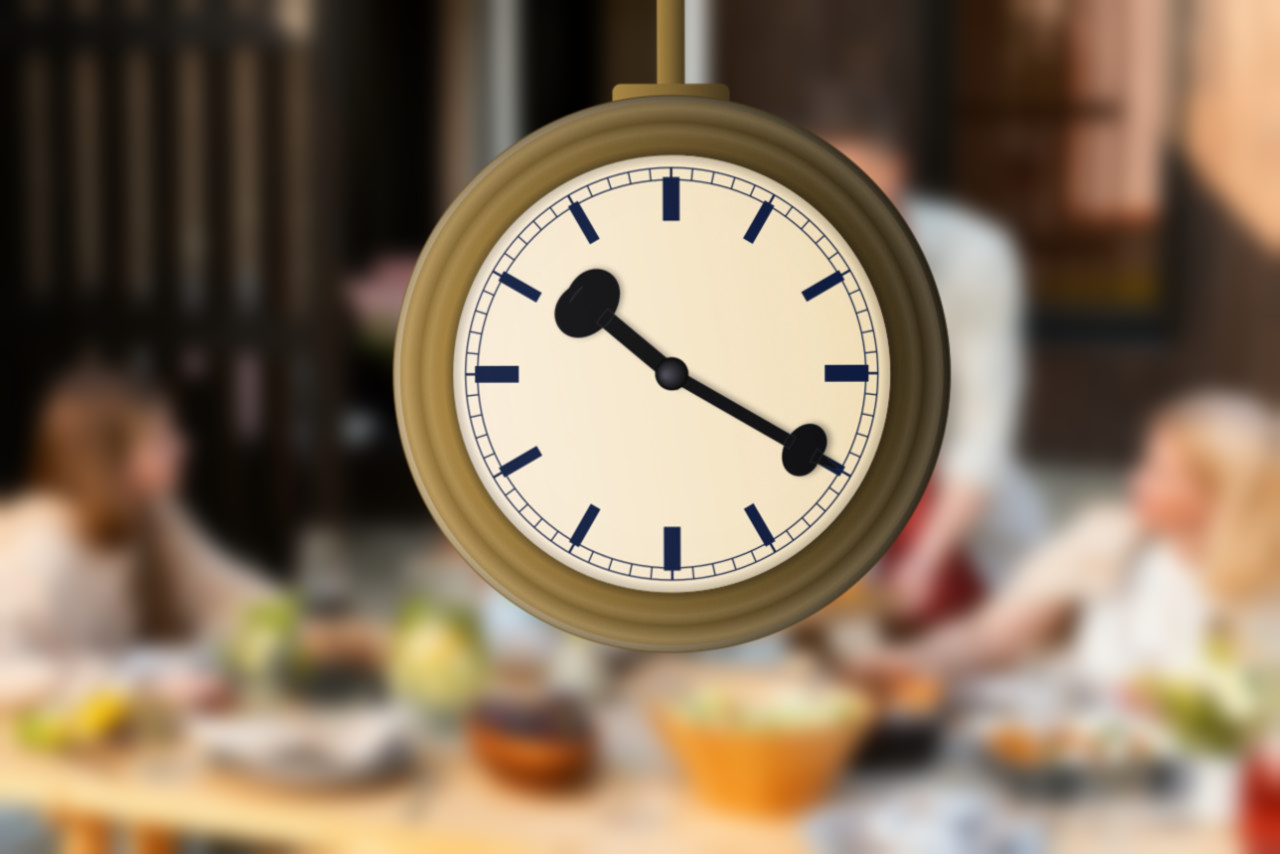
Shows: 10,20
